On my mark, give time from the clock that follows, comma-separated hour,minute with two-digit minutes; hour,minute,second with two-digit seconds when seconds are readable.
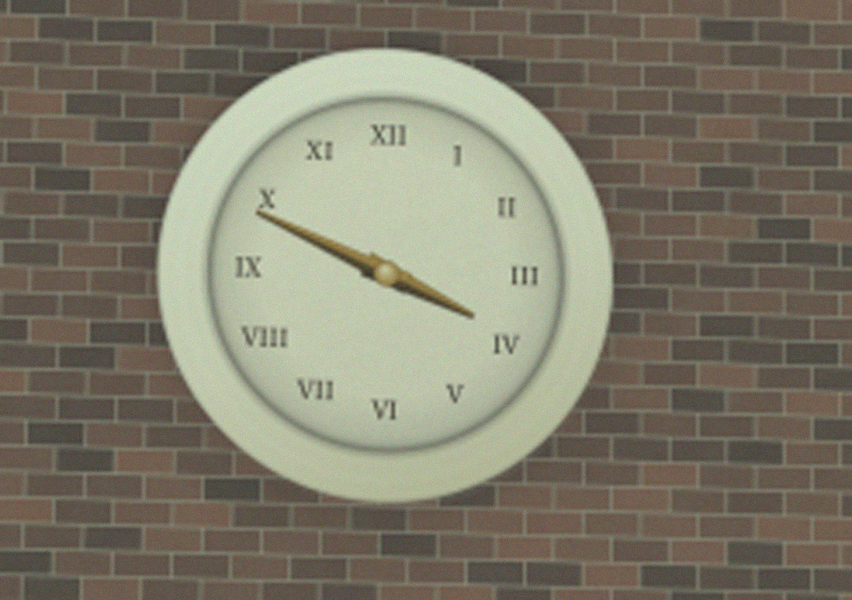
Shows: 3,49
